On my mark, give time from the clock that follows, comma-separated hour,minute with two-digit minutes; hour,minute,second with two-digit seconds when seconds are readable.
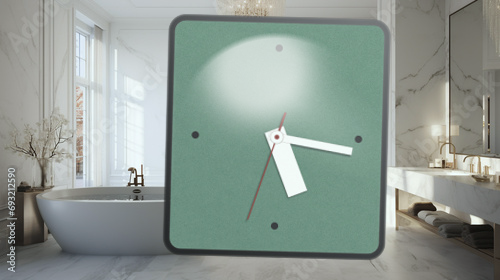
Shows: 5,16,33
